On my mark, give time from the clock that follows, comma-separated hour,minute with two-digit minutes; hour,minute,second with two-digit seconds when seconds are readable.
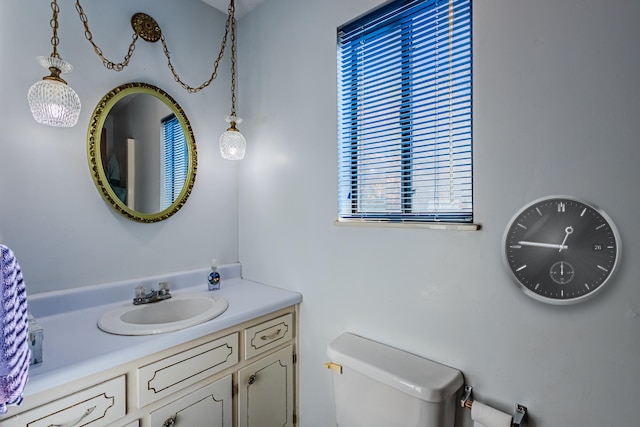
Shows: 12,46
